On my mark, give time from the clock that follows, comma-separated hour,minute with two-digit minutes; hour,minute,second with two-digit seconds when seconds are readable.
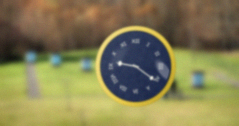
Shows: 9,21
